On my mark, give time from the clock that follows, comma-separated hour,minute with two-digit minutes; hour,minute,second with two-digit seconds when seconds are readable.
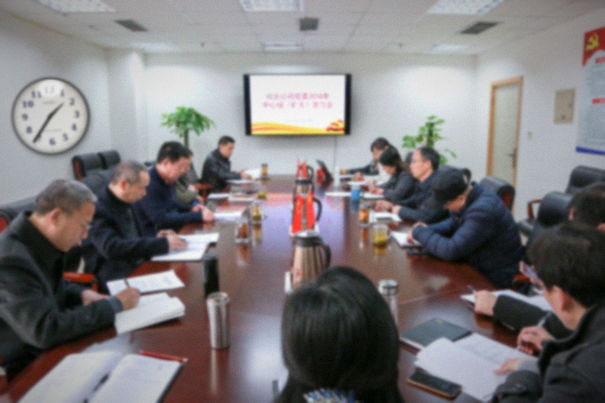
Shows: 1,36
